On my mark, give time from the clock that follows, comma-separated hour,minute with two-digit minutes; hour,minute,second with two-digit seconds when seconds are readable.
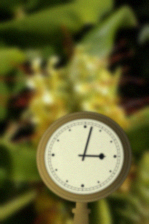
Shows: 3,02
